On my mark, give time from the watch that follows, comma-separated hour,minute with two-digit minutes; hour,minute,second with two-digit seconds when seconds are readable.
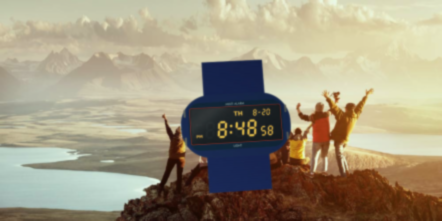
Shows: 8,48,58
